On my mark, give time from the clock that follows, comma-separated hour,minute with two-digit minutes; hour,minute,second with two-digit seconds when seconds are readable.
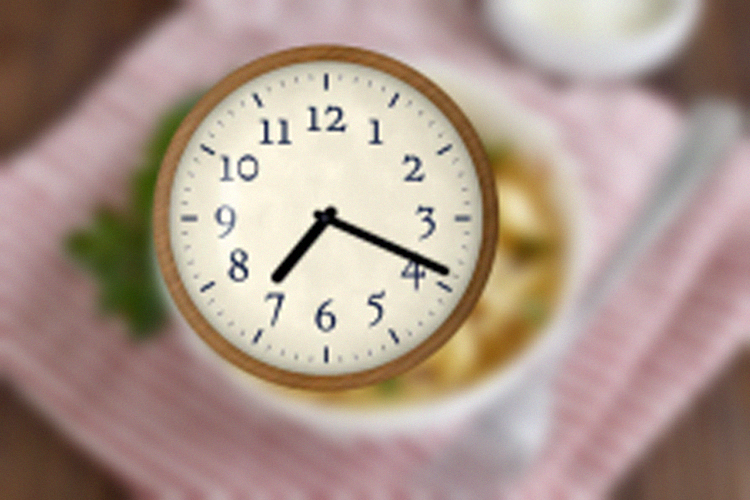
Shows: 7,19
